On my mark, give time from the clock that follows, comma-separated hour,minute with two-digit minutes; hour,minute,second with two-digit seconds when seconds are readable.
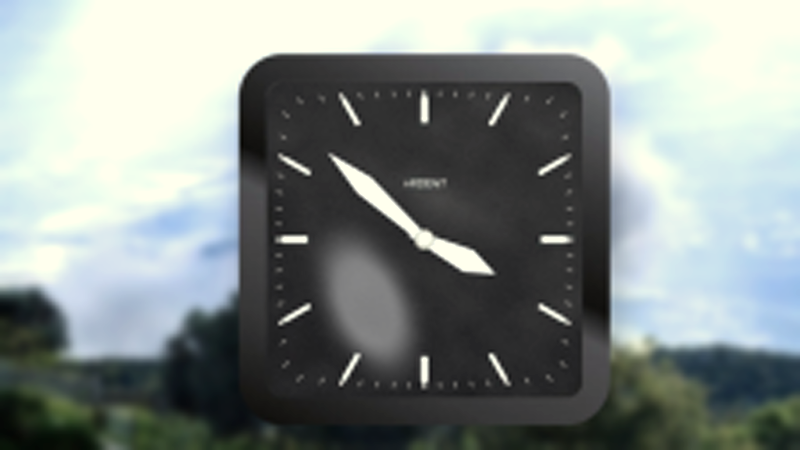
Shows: 3,52
